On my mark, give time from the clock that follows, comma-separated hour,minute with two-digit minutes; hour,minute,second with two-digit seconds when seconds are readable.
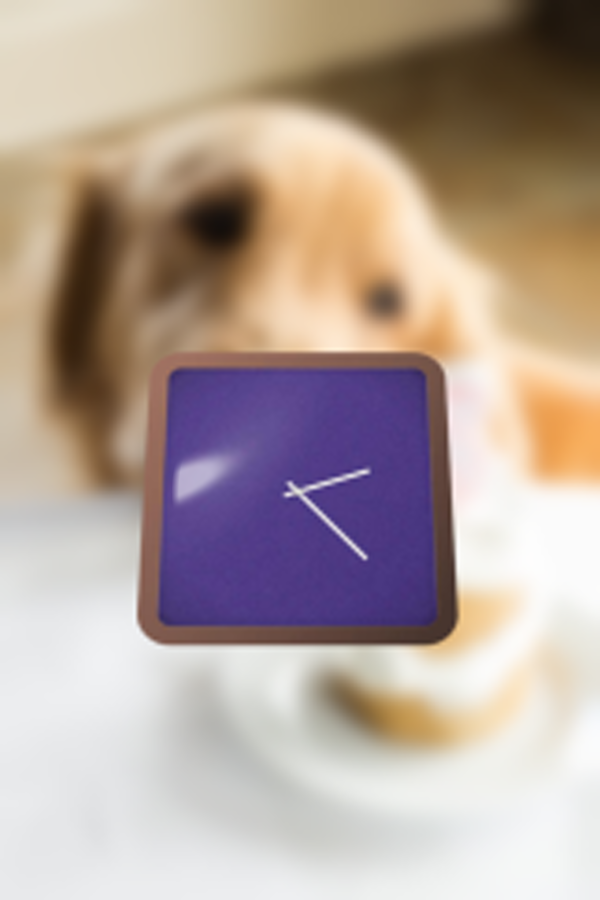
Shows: 2,23
